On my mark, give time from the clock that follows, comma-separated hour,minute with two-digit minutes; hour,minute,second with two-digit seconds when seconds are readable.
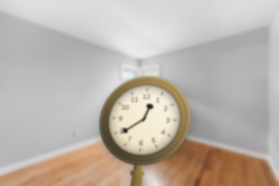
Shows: 12,39
